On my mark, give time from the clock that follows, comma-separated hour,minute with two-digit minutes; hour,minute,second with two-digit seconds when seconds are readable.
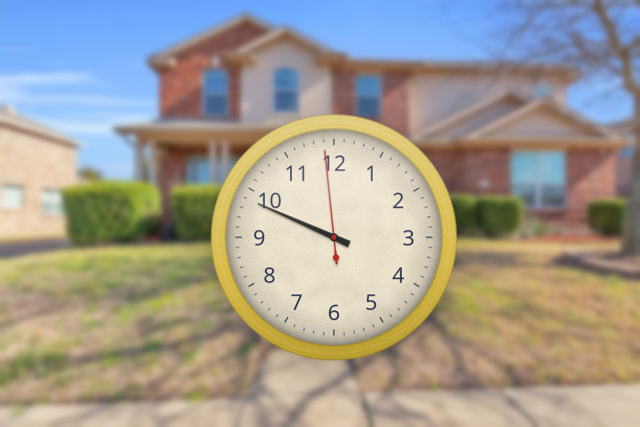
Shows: 9,48,59
